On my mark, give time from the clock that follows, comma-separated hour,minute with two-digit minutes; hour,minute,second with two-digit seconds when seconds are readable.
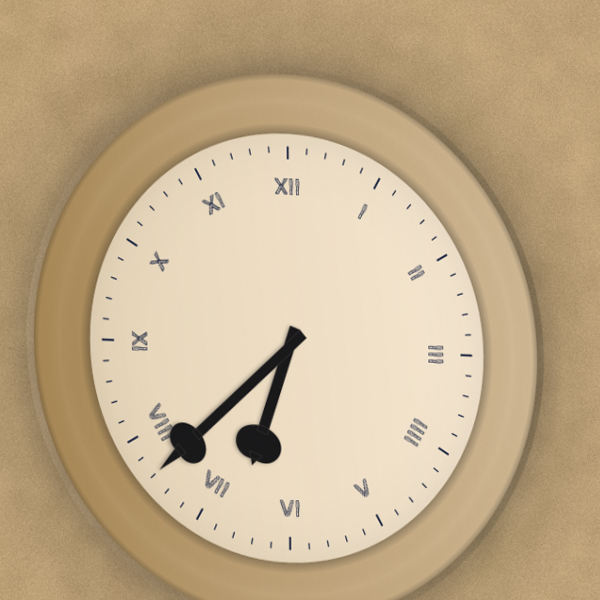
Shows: 6,38
